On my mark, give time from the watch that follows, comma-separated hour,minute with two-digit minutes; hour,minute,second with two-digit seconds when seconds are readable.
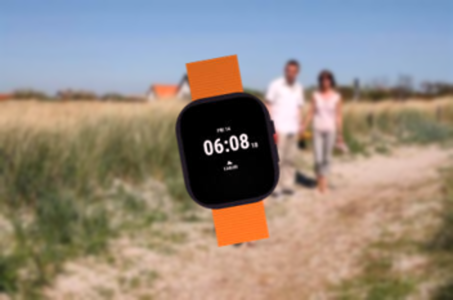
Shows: 6,08
